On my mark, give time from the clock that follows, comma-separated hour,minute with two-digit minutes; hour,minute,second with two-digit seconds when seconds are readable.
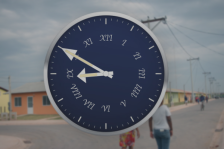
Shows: 8,50
